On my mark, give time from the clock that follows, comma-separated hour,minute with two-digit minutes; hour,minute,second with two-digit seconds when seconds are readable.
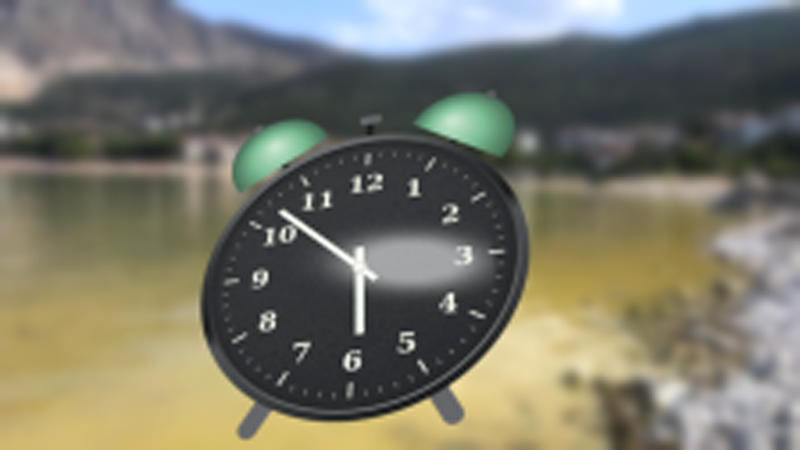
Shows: 5,52
